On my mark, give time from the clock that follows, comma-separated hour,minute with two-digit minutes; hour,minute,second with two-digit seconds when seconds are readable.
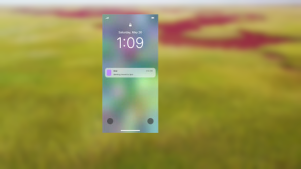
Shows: 1,09
